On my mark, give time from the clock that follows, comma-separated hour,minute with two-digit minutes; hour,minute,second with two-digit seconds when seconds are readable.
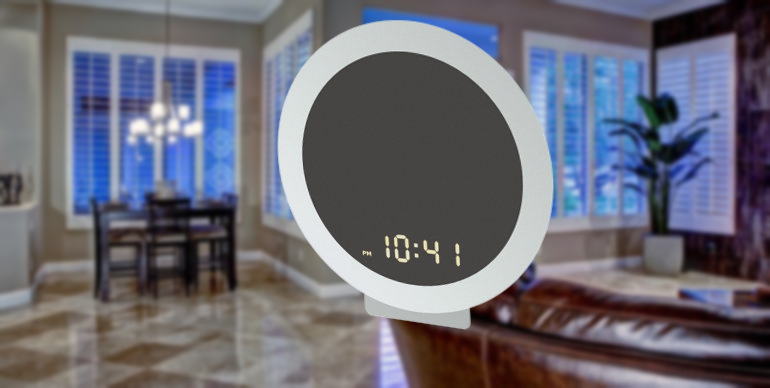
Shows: 10,41
